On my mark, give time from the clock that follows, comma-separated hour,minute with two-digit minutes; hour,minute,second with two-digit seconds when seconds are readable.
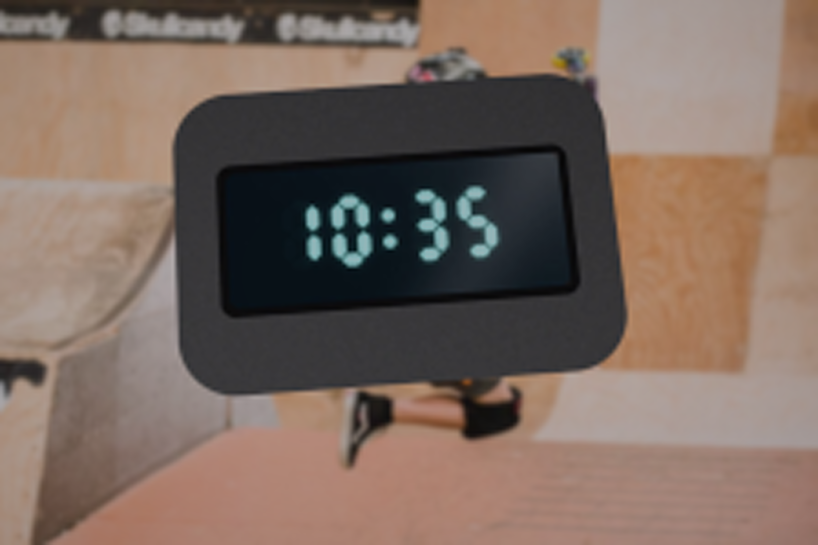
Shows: 10,35
